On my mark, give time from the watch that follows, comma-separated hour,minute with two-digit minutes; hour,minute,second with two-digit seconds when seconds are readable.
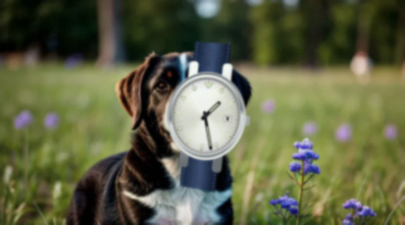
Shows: 1,27
